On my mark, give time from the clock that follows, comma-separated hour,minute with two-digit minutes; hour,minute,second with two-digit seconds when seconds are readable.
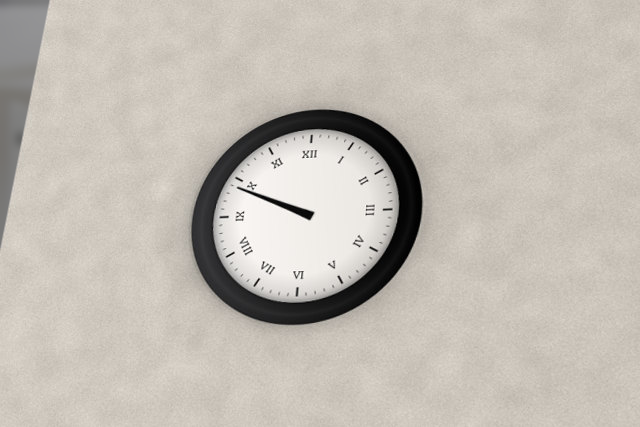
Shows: 9,49
